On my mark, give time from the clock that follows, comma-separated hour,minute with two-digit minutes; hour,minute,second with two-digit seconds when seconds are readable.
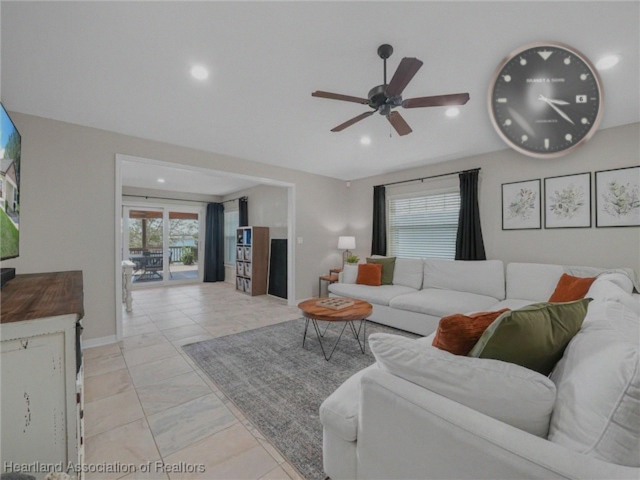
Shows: 3,22
